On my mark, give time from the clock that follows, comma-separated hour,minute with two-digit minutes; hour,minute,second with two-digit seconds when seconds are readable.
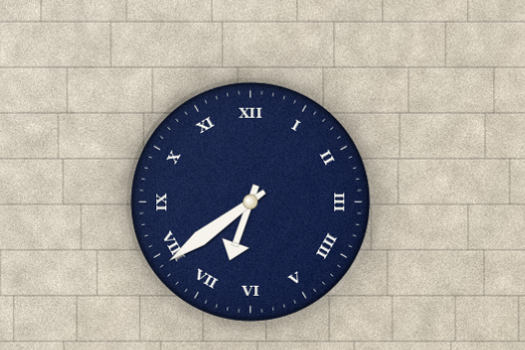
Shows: 6,39
